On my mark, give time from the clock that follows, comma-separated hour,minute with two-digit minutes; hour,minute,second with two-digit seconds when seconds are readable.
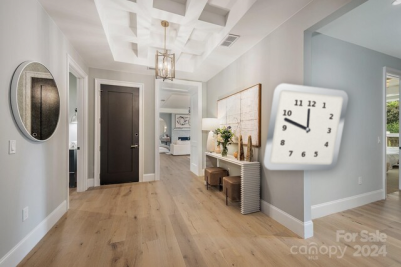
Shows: 11,48
